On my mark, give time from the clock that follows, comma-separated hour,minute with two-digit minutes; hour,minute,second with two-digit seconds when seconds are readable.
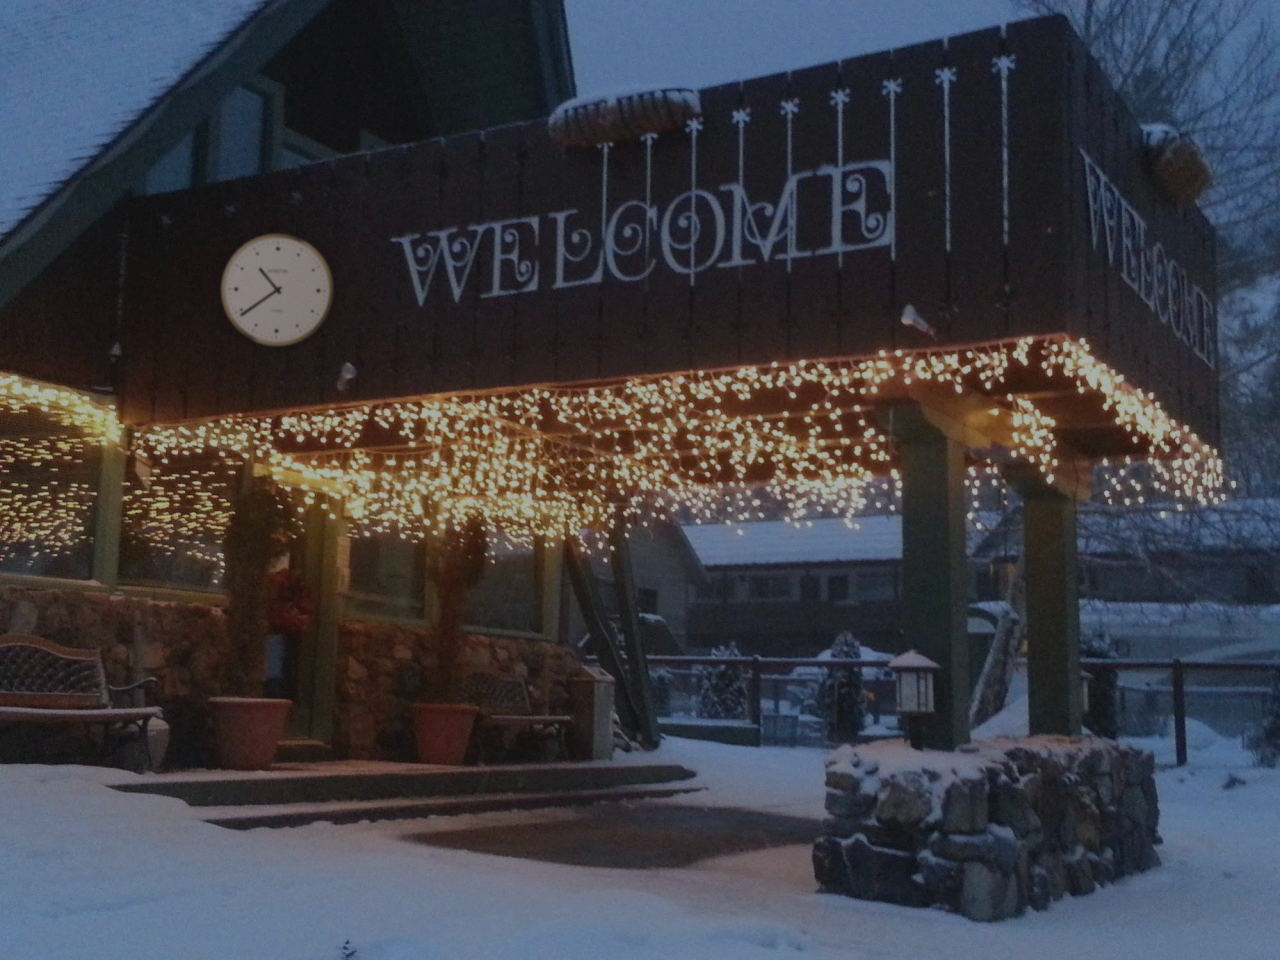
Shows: 10,39
